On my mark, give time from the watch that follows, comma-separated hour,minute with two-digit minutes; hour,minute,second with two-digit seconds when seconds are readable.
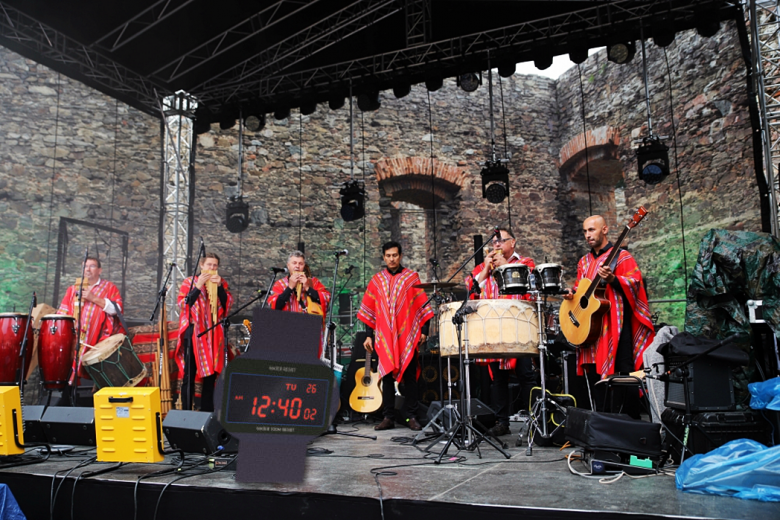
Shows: 12,40,02
